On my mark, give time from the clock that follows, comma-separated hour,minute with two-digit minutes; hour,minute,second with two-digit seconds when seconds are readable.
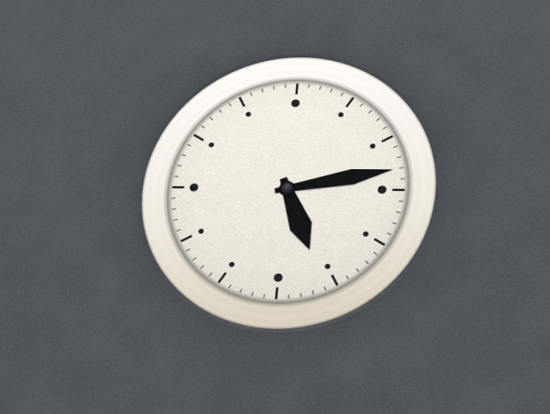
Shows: 5,13
